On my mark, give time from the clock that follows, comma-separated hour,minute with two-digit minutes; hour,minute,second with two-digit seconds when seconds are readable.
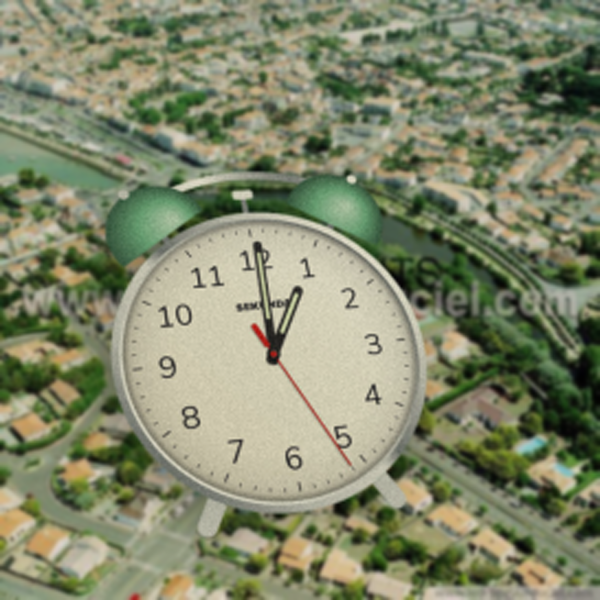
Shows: 1,00,26
